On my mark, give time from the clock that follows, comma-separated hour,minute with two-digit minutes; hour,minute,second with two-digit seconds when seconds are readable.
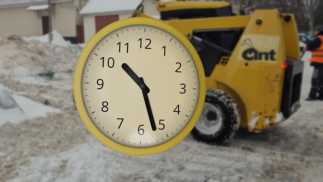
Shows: 10,27
